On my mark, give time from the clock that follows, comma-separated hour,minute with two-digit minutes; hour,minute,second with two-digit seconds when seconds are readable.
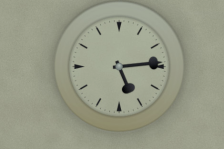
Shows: 5,14
